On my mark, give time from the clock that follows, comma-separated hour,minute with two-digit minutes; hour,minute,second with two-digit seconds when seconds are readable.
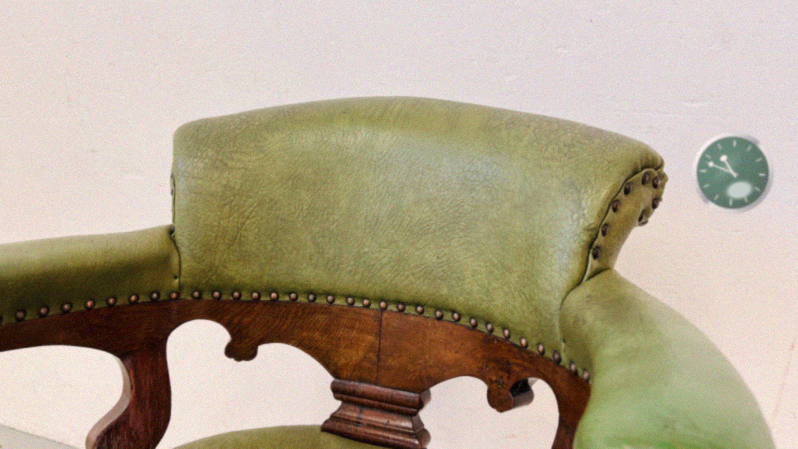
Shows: 10,48
